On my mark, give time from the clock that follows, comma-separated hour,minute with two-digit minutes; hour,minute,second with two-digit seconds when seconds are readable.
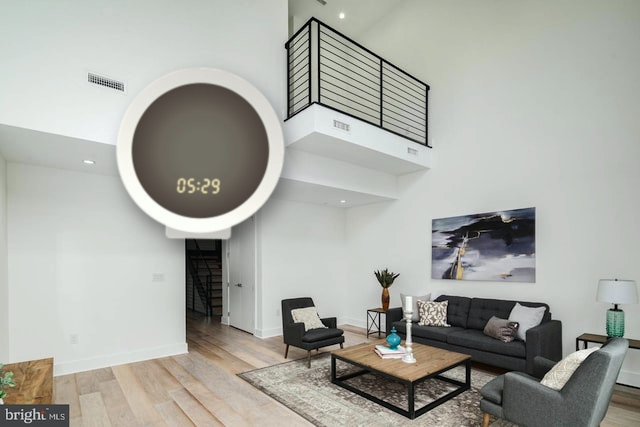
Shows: 5,29
